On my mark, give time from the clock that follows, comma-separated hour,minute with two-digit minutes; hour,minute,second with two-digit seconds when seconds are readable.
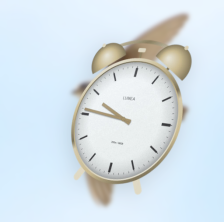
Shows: 9,46
